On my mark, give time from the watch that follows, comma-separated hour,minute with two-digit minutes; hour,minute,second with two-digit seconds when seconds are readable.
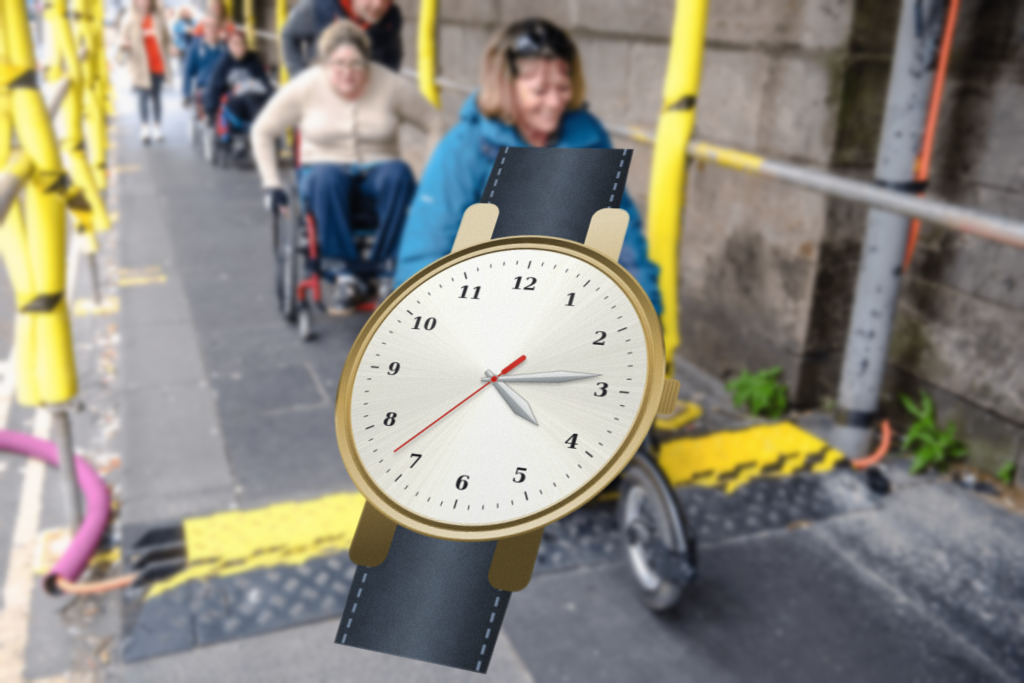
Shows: 4,13,37
